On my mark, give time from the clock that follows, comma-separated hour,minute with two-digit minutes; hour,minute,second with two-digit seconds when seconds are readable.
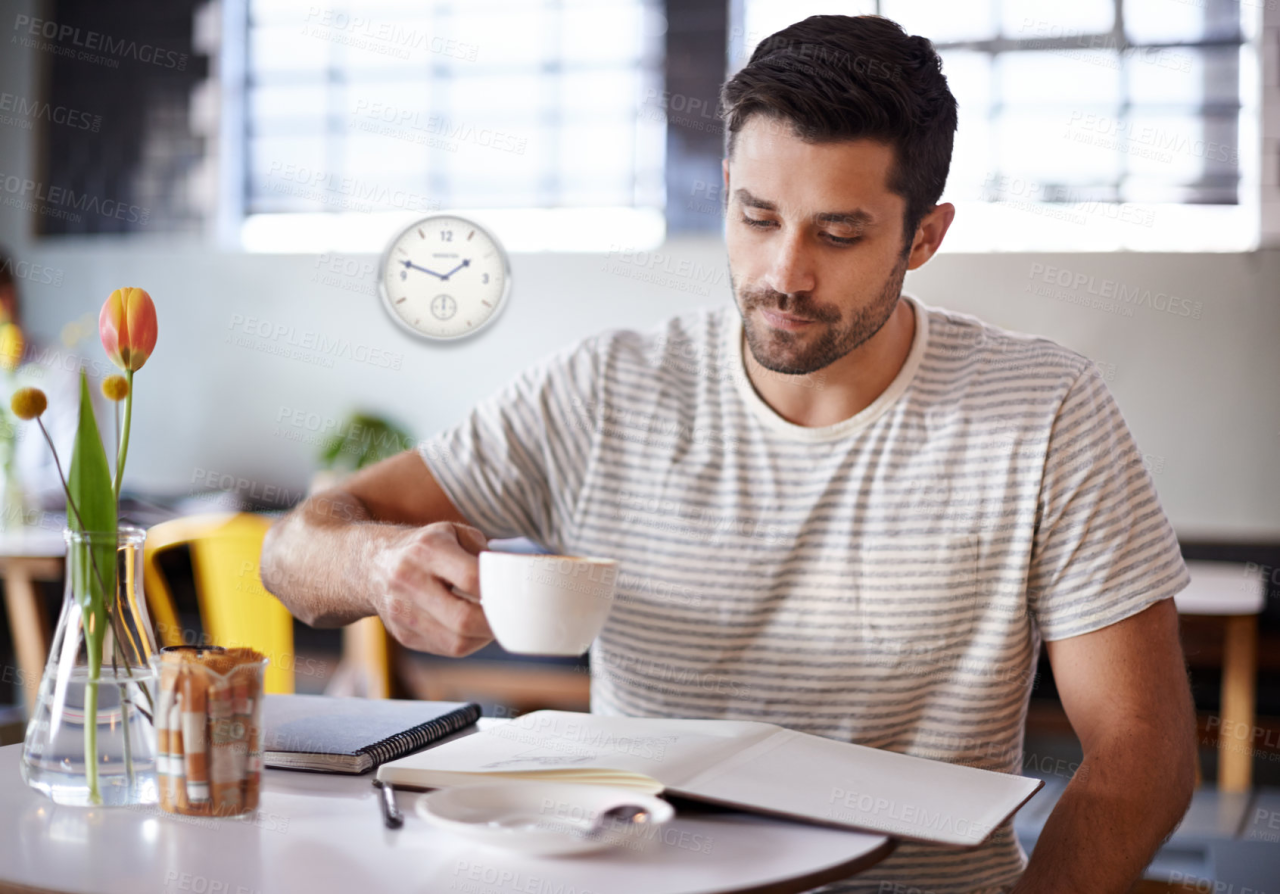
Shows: 1,48
